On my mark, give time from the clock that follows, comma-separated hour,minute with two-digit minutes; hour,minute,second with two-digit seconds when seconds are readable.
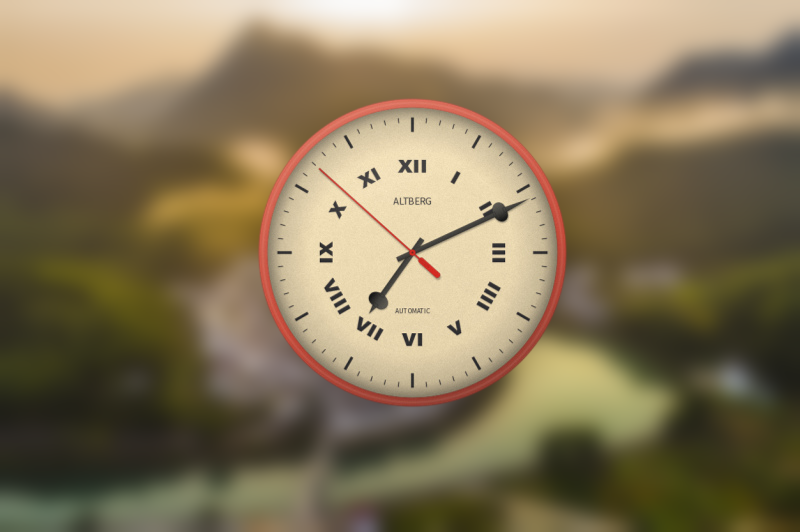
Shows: 7,10,52
